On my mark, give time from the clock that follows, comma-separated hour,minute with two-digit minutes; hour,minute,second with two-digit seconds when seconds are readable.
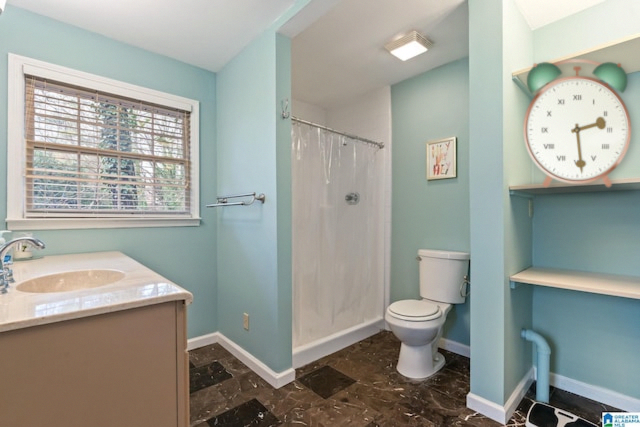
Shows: 2,29
